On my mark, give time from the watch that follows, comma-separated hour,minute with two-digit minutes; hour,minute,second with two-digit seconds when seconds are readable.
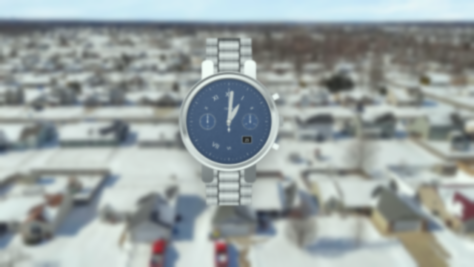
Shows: 1,01
